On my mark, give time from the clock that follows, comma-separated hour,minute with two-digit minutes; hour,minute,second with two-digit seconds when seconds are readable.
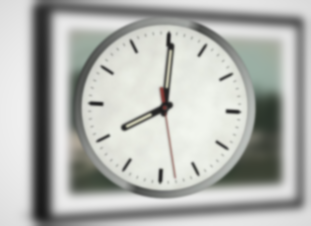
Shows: 8,00,28
